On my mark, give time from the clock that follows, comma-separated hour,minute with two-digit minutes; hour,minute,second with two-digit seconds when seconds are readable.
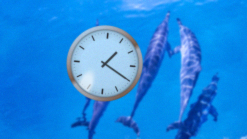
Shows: 1,20
